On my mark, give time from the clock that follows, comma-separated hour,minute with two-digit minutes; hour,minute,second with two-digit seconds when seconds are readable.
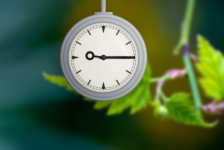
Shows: 9,15
